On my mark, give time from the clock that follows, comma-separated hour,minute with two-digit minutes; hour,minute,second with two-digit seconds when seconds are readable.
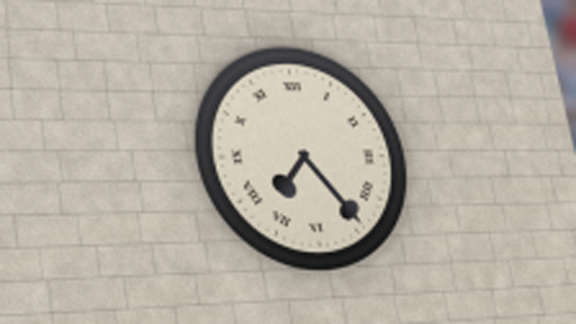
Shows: 7,24
